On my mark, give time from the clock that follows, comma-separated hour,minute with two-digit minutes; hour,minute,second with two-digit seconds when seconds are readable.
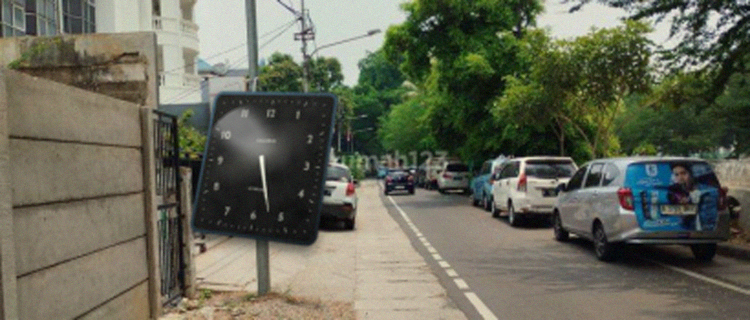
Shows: 5,27
